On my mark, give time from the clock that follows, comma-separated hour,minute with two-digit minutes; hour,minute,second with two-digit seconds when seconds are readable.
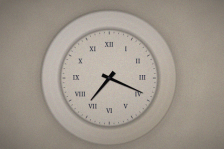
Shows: 7,19
